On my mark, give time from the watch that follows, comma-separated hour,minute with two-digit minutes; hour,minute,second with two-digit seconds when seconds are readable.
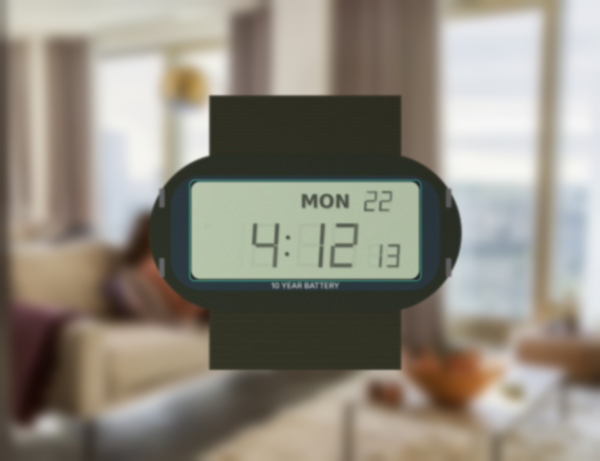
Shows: 4,12,13
